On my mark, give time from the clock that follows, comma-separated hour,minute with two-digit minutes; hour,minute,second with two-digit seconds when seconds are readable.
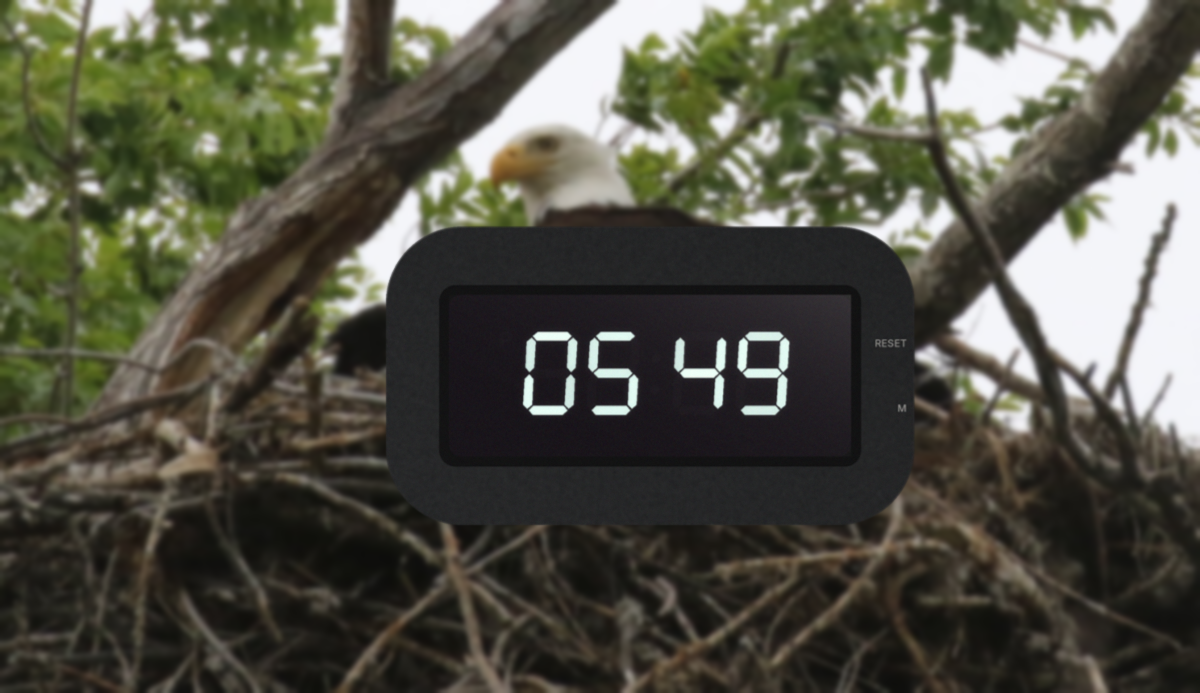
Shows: 5,49
